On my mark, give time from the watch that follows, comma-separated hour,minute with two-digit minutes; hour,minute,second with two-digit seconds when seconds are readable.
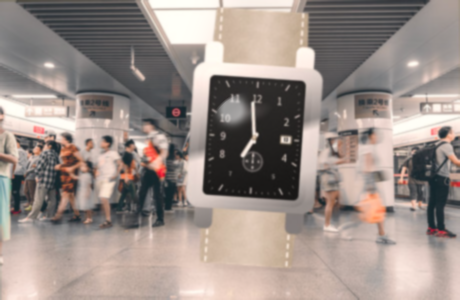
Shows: 6,59
